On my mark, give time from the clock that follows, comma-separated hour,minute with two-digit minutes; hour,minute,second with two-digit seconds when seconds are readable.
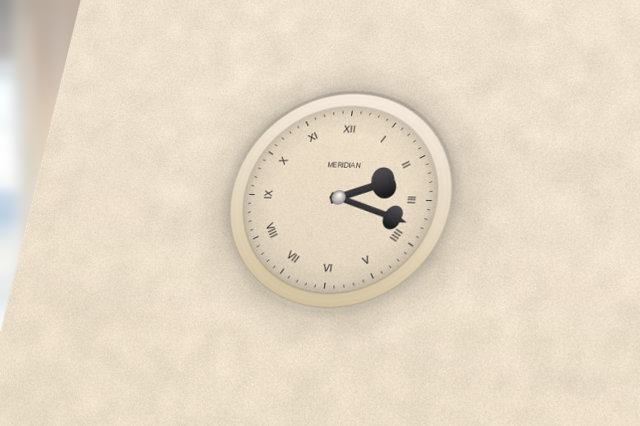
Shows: 2,18
